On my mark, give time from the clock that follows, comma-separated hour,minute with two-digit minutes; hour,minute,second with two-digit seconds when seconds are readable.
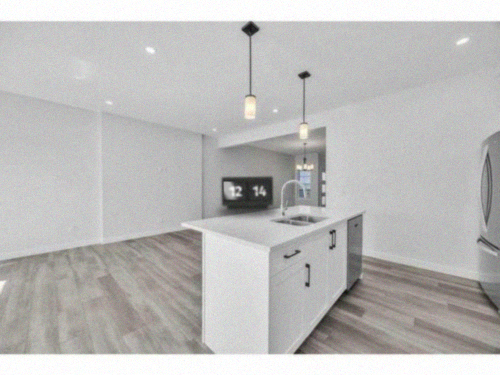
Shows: 12,14
